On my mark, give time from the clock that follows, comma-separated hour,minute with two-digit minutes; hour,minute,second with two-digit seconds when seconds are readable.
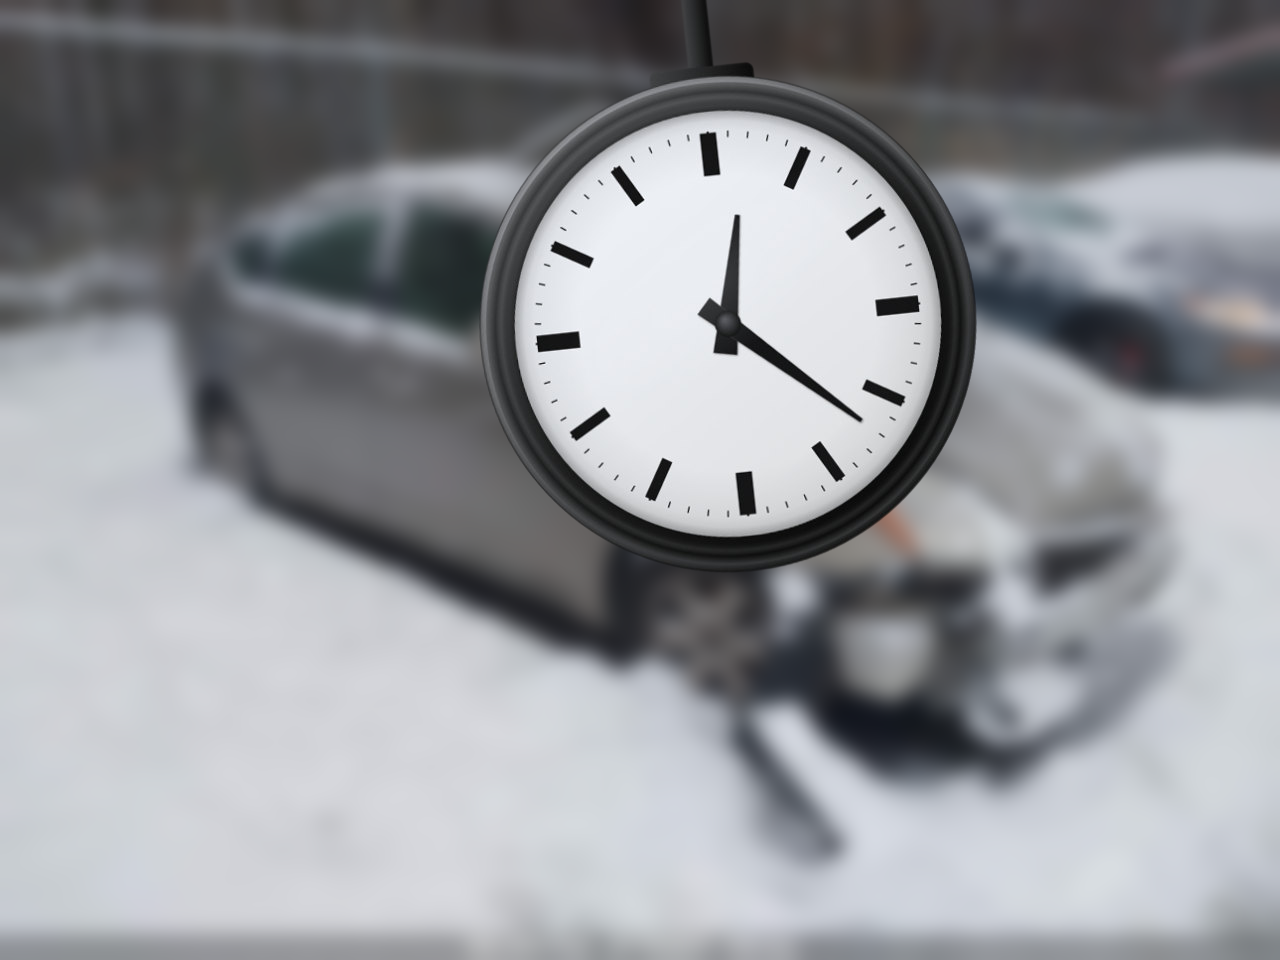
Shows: 12,22
